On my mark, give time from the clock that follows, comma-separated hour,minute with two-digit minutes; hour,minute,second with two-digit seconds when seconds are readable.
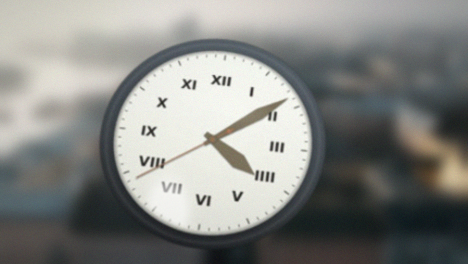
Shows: 4,08,39
